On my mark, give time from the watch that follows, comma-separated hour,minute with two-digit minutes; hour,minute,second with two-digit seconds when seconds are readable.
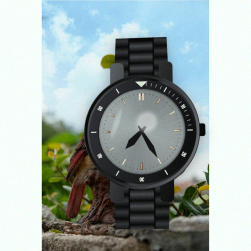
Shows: 7,25
